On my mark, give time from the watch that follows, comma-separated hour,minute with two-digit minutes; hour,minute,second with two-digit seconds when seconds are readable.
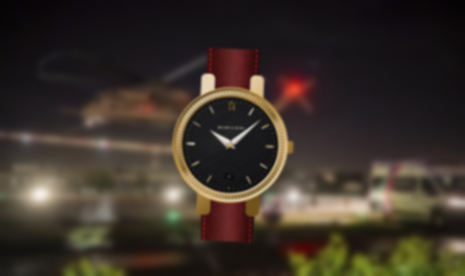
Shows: 10,08
